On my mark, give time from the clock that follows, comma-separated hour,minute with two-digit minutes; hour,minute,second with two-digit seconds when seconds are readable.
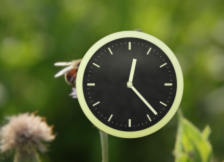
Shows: 12,23
